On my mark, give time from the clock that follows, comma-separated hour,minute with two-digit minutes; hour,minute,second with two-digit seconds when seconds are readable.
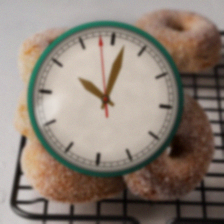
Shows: 10,01,58
